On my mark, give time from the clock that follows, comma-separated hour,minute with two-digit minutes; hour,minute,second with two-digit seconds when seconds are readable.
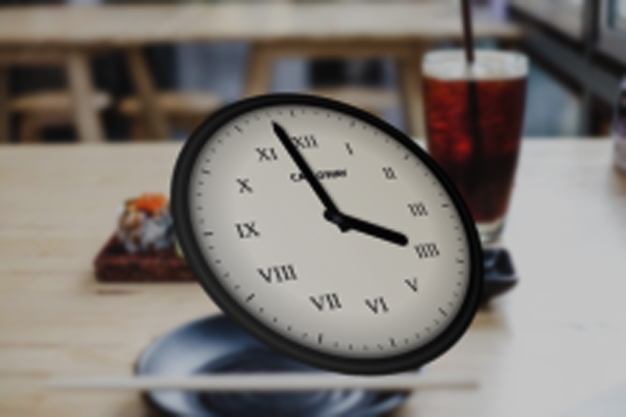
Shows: 3,58
